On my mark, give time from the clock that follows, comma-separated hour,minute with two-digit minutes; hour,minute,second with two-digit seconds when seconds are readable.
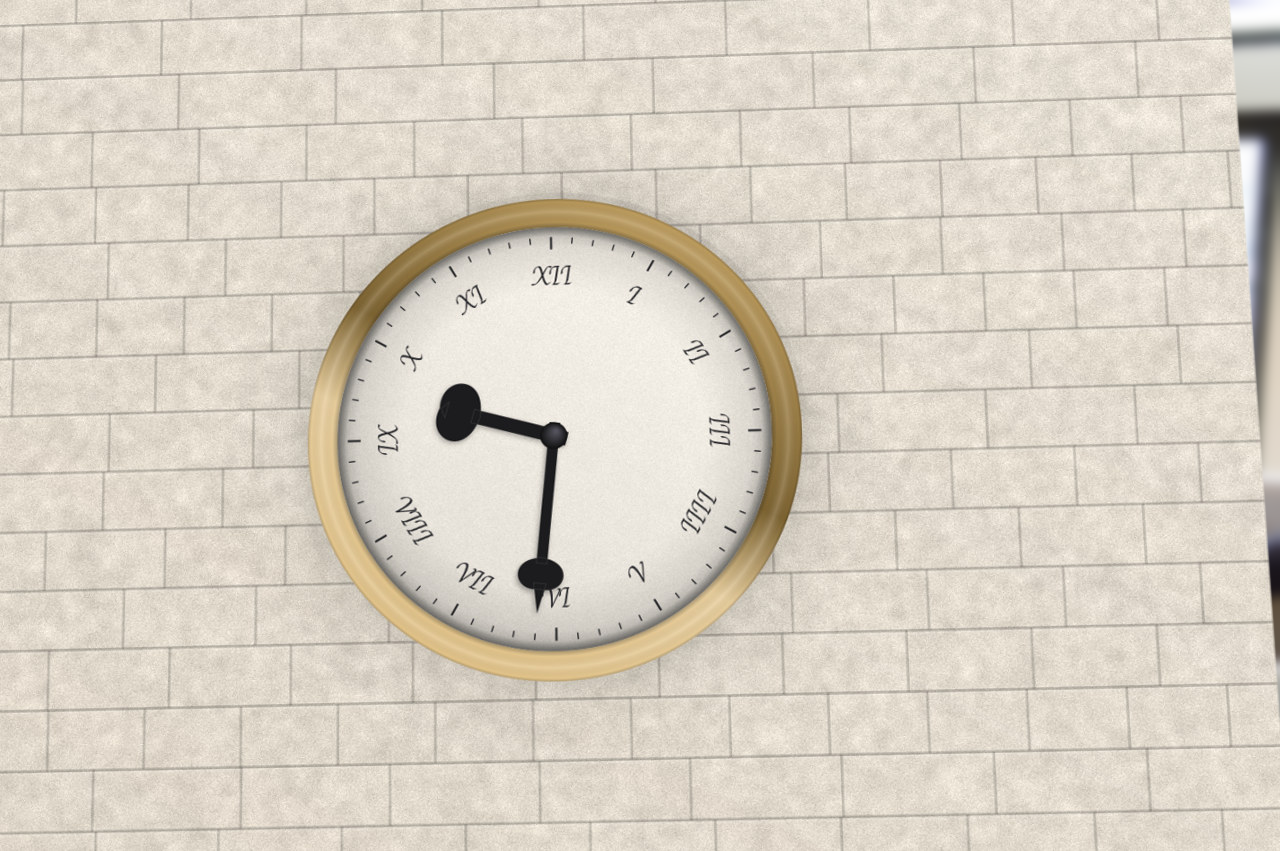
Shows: 9,31
